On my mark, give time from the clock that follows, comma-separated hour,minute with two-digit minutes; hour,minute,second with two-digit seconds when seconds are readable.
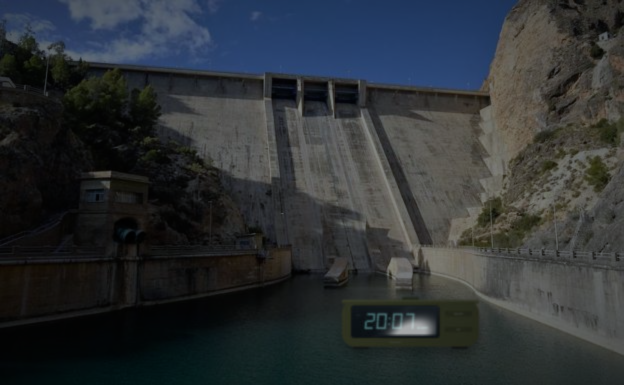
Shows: 20,07
